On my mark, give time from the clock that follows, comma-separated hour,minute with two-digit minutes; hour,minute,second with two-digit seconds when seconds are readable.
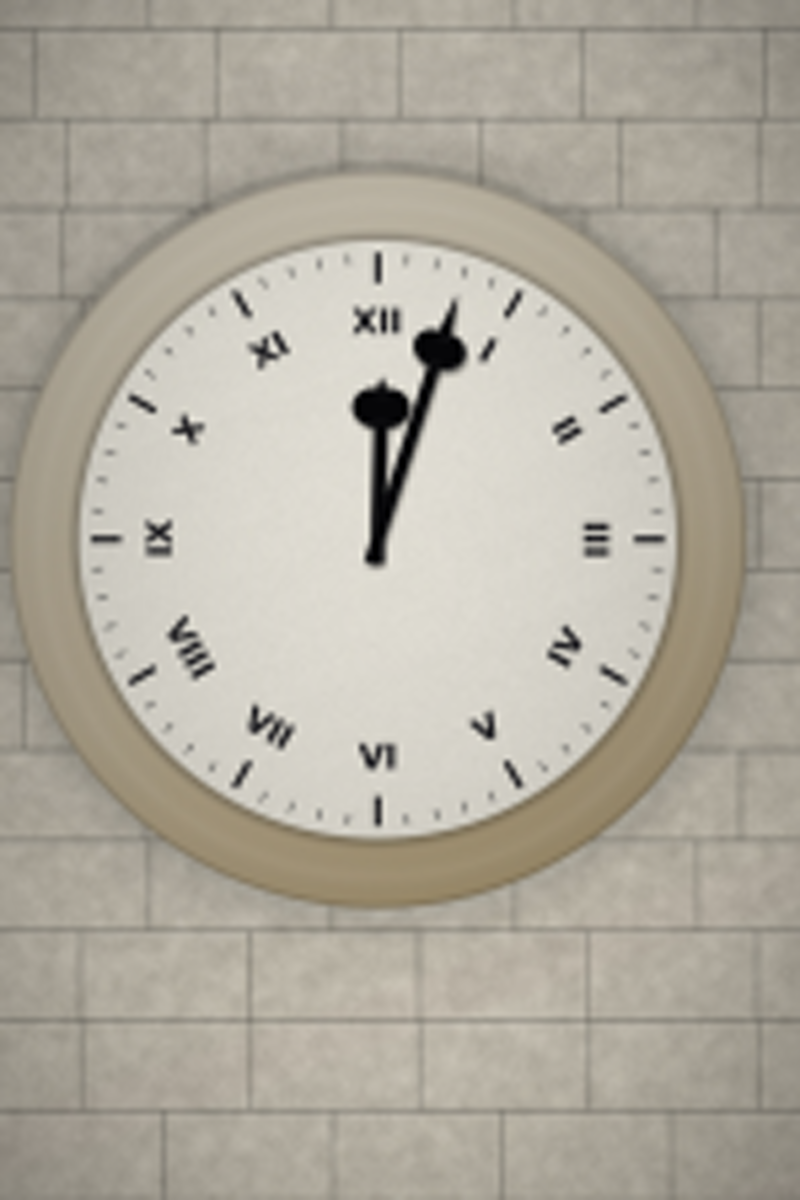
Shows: 12,03
